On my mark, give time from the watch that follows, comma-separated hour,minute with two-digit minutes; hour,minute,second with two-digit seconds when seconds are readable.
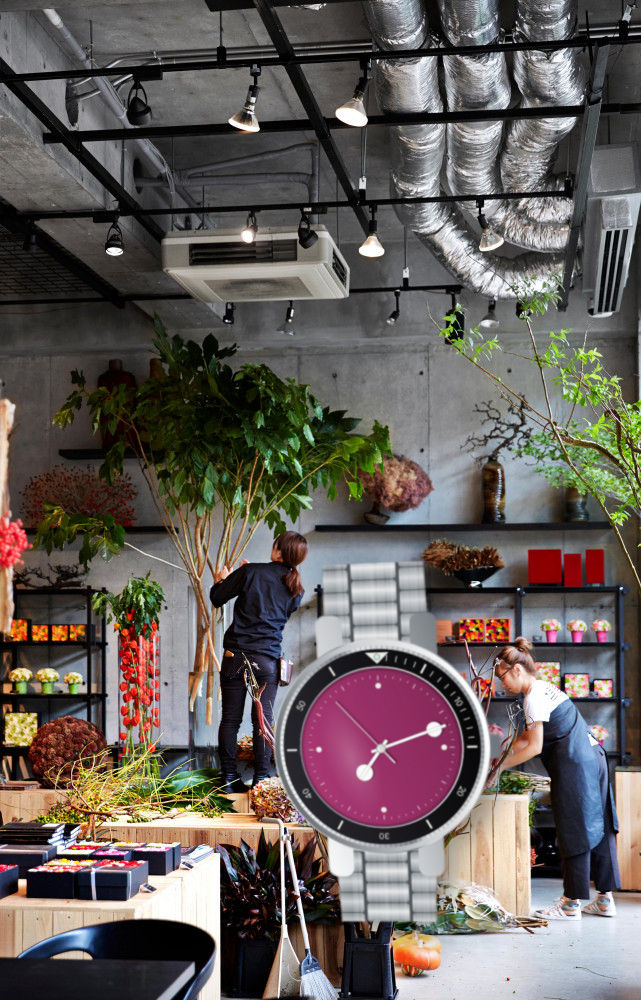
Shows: 7,11,53
